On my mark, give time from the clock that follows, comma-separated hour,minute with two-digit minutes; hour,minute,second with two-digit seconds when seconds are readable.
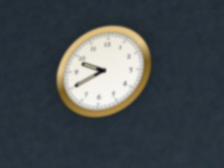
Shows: 9,40
